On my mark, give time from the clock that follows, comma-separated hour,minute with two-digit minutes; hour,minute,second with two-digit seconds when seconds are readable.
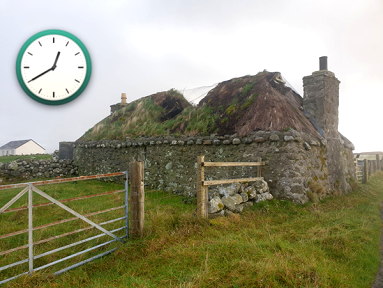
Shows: 12,40
